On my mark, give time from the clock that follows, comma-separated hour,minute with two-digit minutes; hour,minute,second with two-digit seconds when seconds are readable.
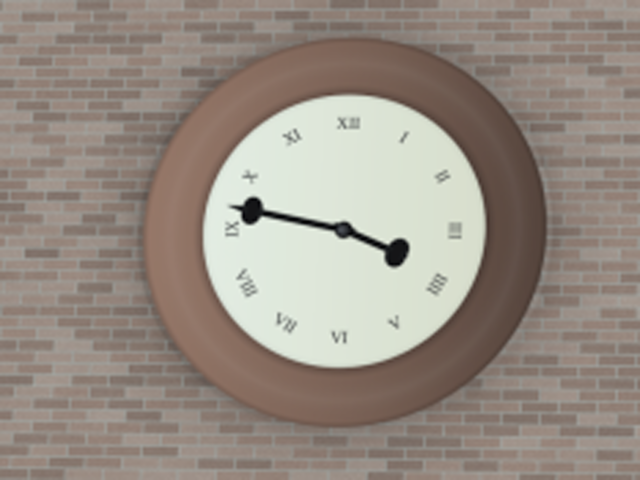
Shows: 3,47
